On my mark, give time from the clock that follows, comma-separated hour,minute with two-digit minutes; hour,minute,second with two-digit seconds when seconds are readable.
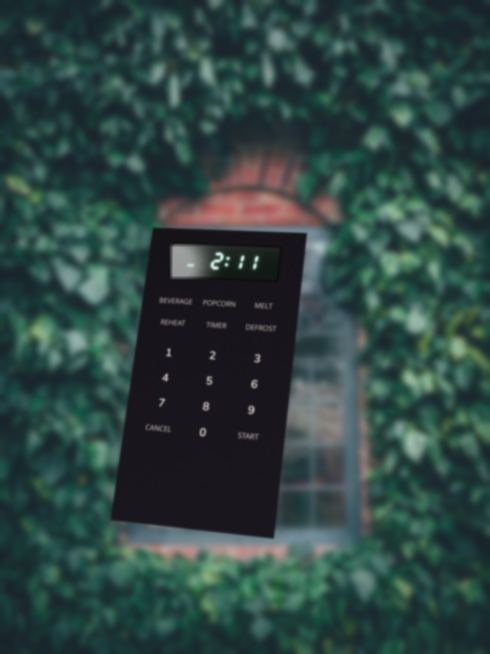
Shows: 2,11
